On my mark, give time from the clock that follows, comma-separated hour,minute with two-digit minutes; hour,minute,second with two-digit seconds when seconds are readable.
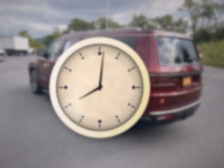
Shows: 8,01
